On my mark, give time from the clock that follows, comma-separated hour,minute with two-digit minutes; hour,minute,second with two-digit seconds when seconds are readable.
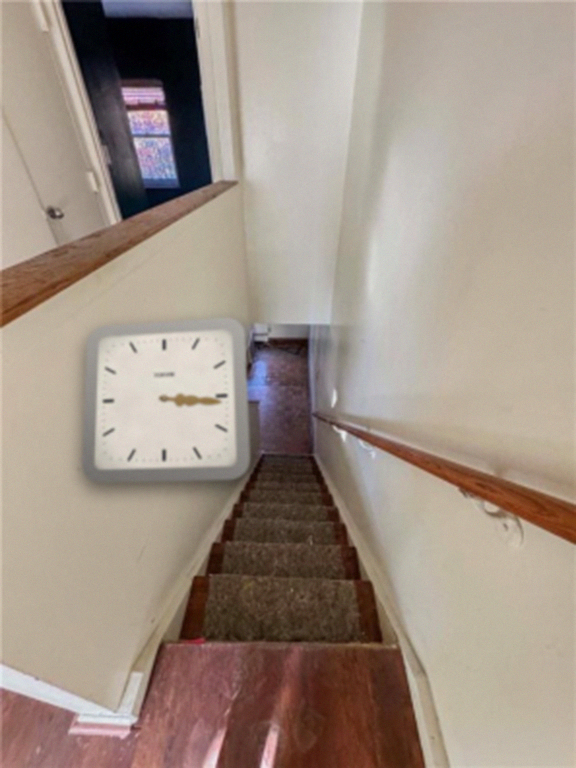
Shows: 3,16
